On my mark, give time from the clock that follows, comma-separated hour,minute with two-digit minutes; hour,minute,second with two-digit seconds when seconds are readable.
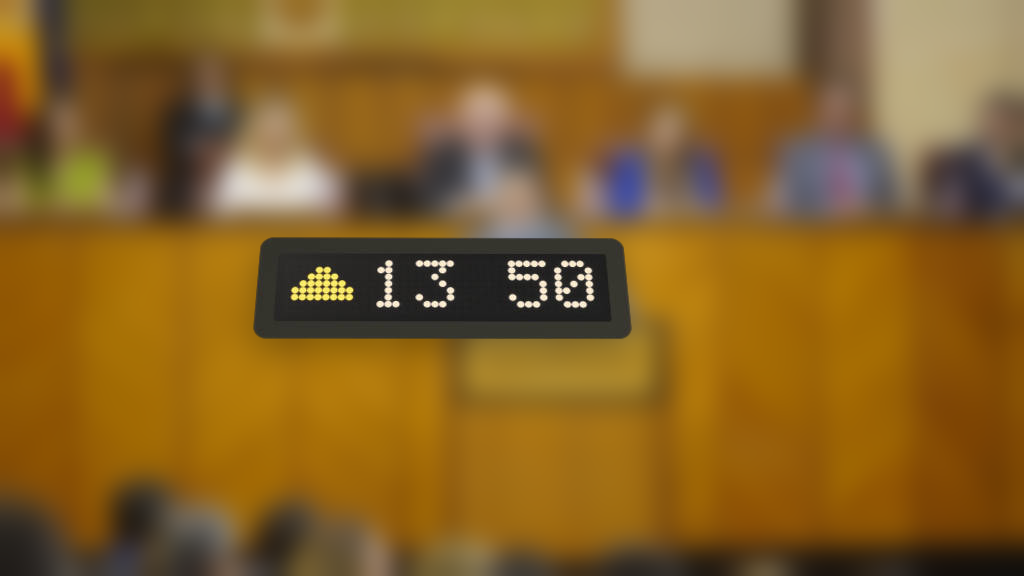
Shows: 13,50
